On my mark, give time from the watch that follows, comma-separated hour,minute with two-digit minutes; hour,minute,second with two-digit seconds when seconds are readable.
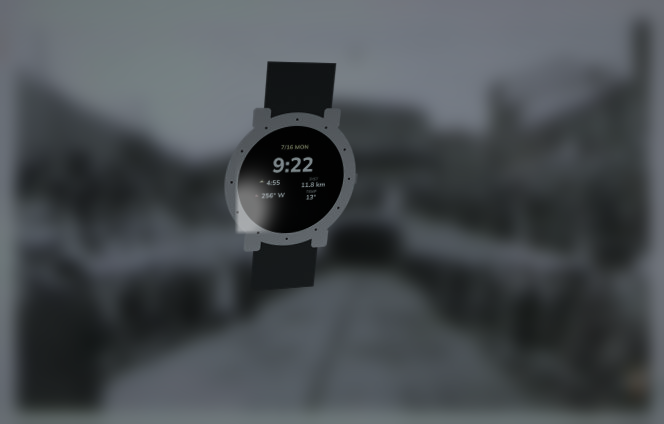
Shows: 9,22
